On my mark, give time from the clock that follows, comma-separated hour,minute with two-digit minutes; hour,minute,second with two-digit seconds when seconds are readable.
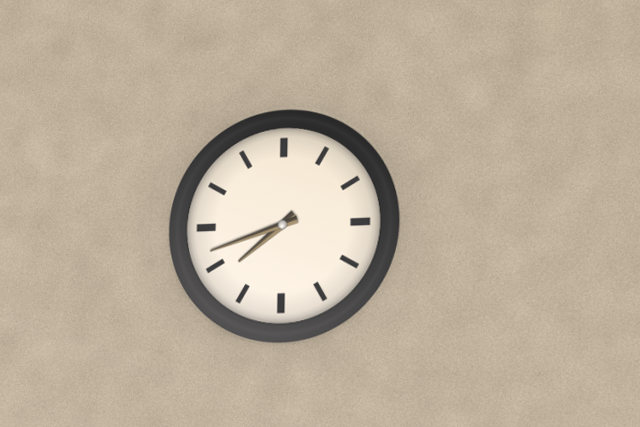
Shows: 7,42
